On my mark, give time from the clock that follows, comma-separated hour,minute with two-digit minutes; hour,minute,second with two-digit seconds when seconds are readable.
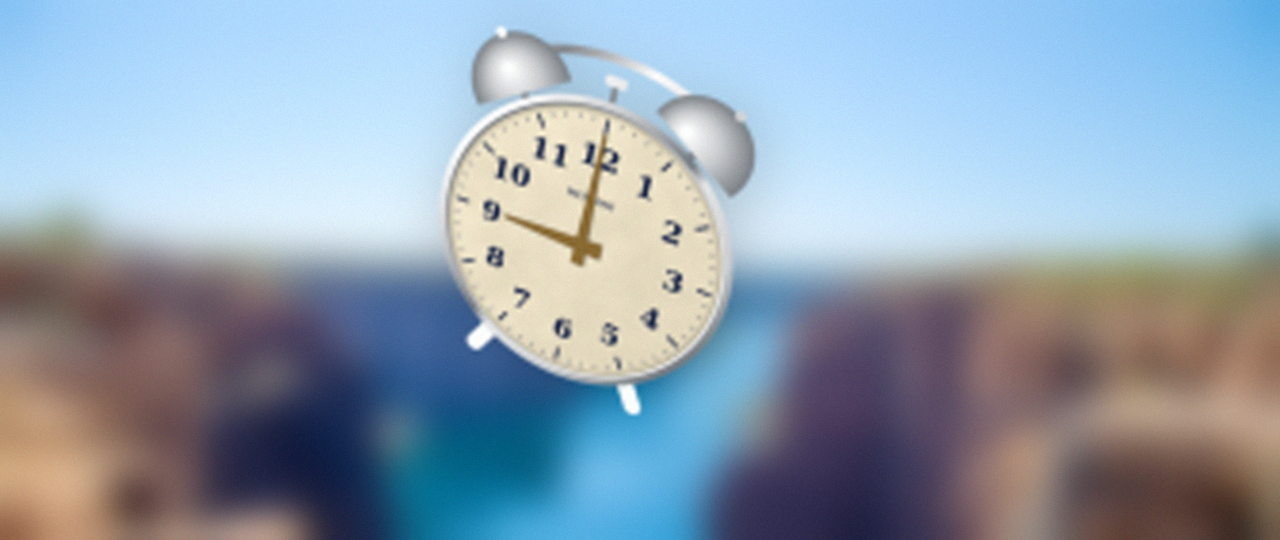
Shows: 9,00
